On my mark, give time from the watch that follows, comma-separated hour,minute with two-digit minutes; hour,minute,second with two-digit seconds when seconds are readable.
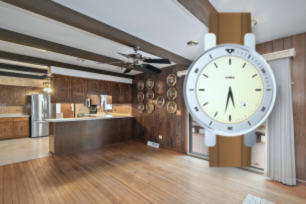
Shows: 5,32
